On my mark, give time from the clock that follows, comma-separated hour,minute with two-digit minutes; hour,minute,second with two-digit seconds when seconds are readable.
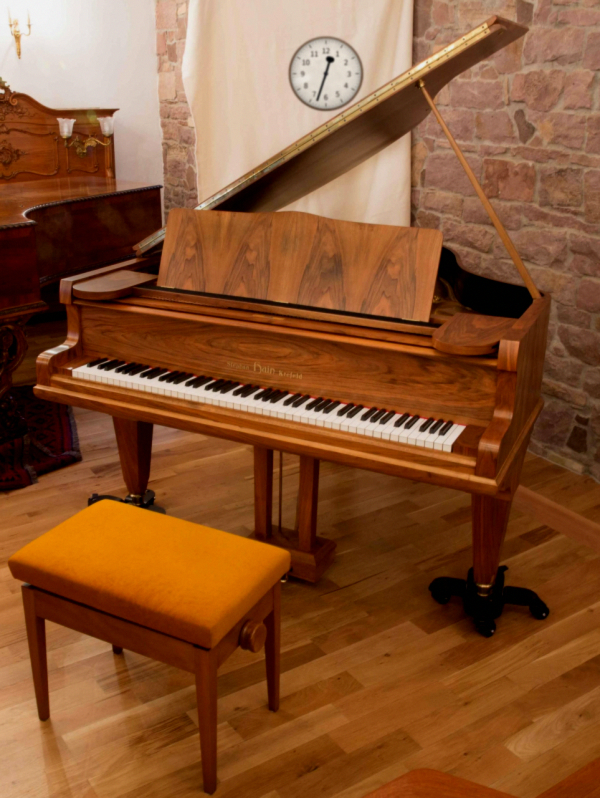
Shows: 12,33
